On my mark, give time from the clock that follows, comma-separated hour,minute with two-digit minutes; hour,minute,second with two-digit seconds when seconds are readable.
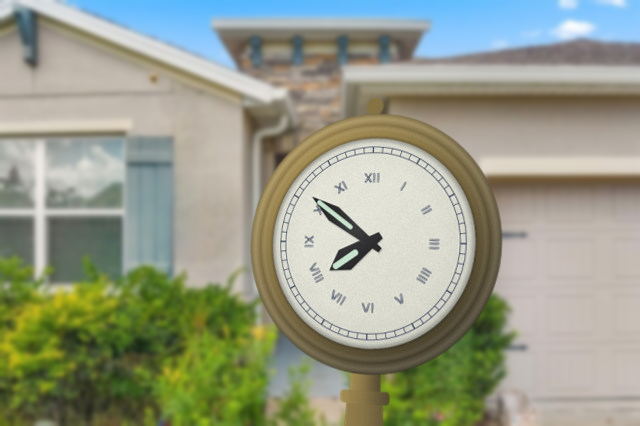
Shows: 7,51
